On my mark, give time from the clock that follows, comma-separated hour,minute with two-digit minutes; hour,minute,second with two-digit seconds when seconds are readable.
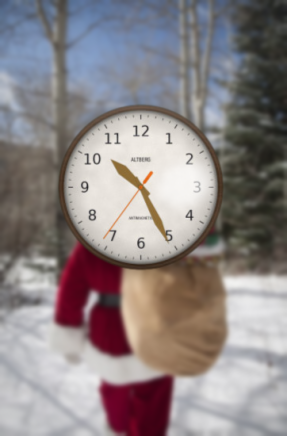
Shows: 10,25,36
